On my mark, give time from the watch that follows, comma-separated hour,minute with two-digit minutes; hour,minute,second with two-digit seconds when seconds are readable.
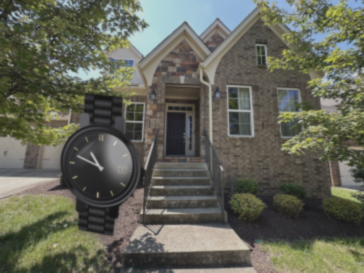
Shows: 10,48
